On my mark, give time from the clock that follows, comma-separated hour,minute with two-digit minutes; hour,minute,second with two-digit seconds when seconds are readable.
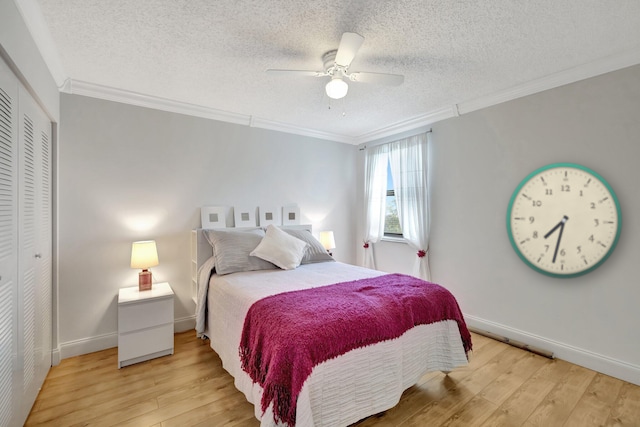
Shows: 7,32
